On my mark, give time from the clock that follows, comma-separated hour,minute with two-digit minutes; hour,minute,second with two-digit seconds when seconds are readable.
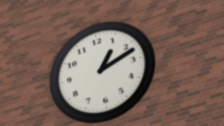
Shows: 1,12
